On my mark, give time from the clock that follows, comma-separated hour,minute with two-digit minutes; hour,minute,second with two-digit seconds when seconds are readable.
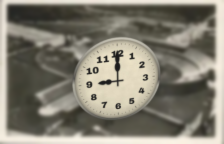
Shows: 9,00
